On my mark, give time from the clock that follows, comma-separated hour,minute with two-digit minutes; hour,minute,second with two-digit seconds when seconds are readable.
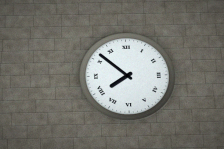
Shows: 7,52
